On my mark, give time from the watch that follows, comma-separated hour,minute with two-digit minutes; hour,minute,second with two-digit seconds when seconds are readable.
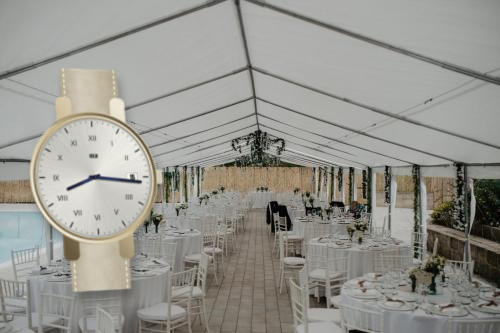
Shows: 8,16
